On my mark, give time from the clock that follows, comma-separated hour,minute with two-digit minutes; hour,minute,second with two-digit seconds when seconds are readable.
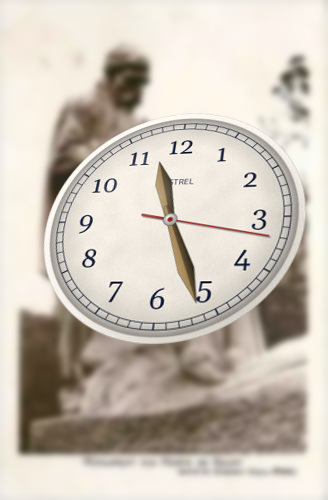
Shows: 11,26,17
